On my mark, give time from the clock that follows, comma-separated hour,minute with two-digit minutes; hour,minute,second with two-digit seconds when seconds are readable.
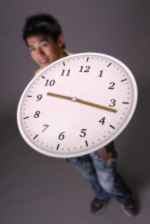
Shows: 9,17
